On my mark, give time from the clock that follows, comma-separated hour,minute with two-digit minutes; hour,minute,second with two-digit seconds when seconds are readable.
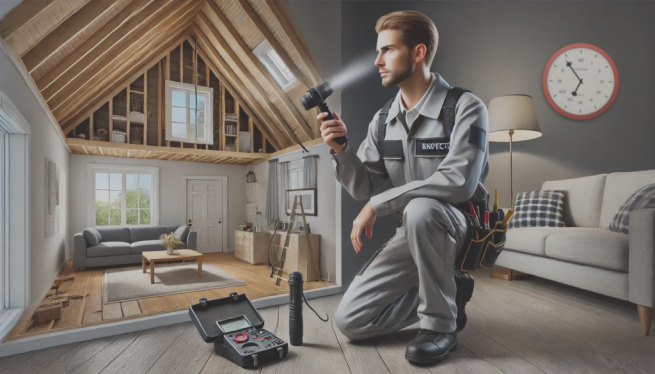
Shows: 6,54
